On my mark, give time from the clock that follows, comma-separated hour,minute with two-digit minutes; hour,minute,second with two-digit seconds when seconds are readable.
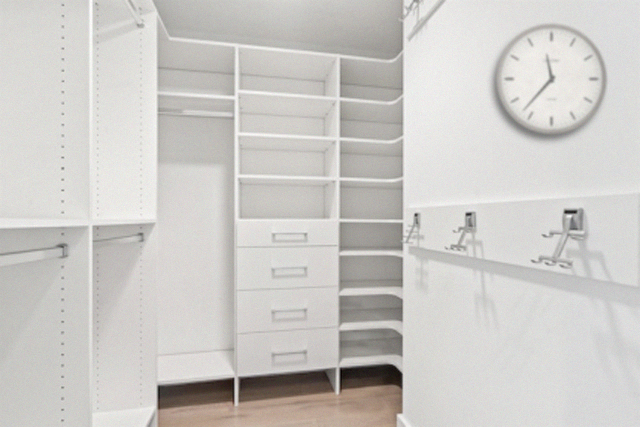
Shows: 11,37
